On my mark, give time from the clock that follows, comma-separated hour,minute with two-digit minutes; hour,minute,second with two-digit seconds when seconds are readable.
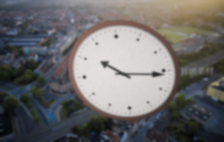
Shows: 10,16
